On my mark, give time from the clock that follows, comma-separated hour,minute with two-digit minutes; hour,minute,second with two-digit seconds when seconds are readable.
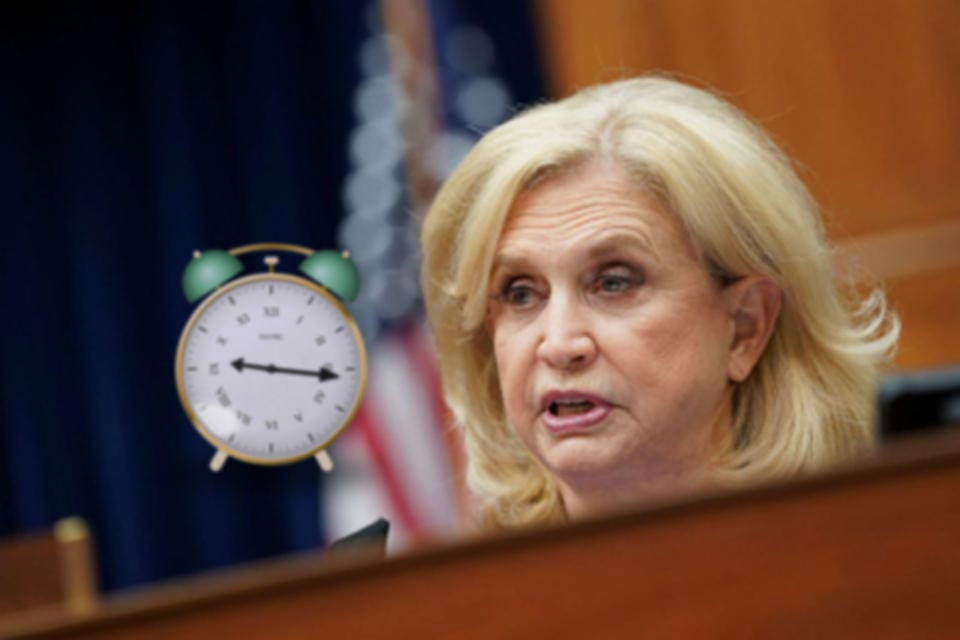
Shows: 9,16
